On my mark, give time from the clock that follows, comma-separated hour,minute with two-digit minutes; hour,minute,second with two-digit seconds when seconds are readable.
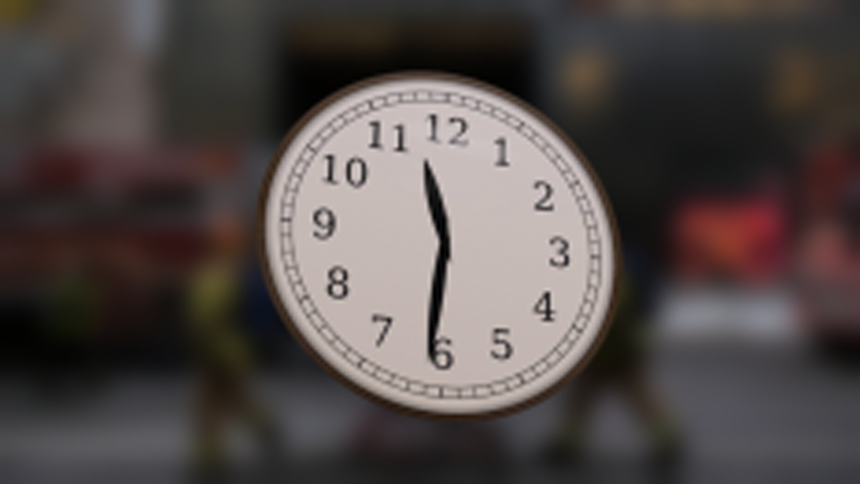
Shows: 11,31
